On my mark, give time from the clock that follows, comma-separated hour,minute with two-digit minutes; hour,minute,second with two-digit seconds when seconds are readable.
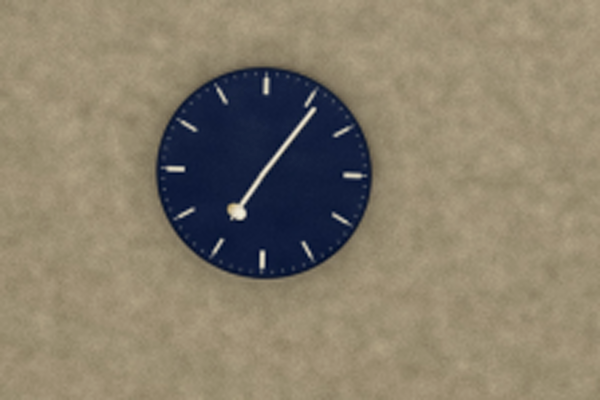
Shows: 7,06
